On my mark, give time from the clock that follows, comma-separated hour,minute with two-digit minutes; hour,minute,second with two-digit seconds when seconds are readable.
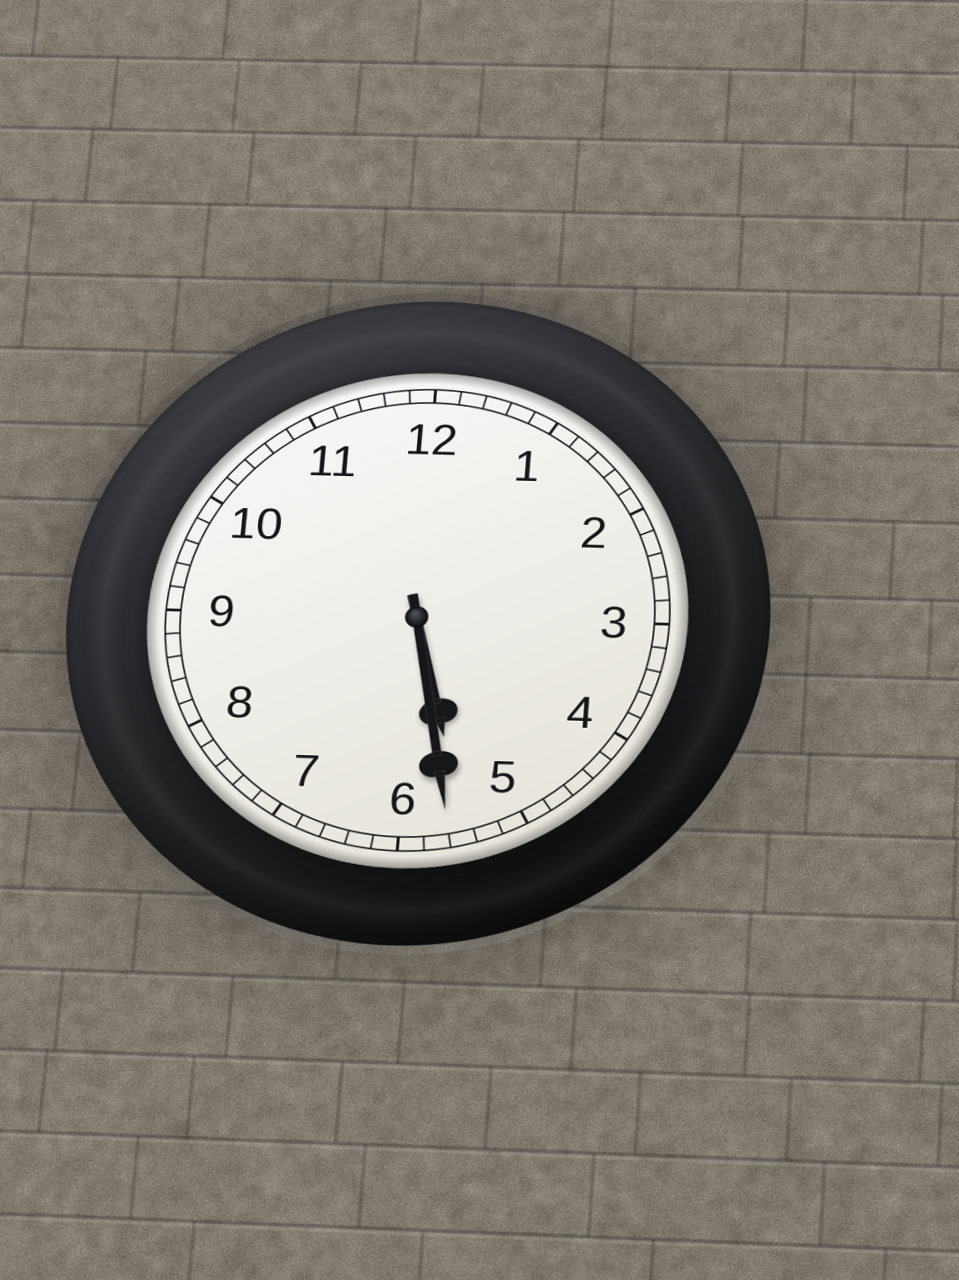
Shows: 5,28
